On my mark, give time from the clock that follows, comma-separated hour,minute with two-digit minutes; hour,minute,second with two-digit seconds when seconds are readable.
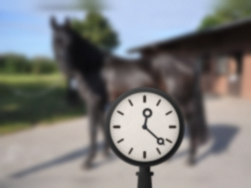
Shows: 12,22
